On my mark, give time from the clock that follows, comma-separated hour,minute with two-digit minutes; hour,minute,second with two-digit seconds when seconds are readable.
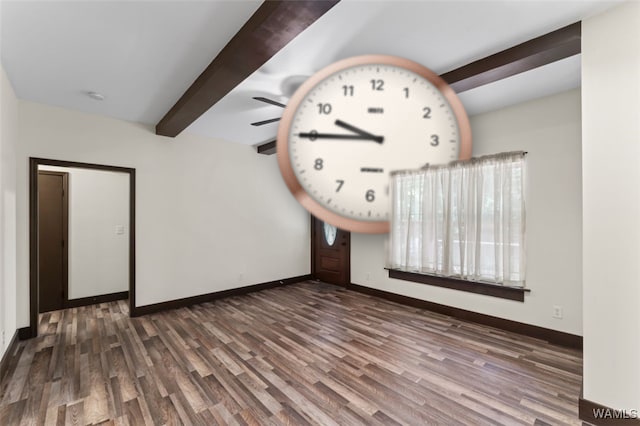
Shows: 9,45
